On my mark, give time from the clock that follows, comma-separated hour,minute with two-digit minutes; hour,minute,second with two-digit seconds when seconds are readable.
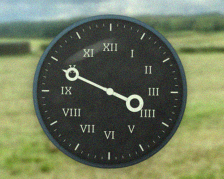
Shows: 3,49
